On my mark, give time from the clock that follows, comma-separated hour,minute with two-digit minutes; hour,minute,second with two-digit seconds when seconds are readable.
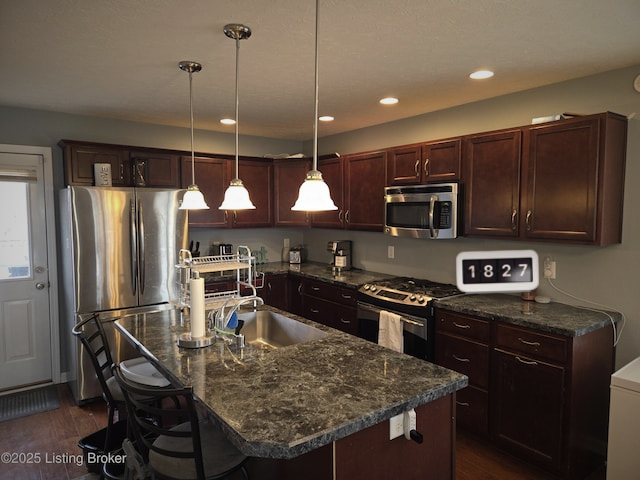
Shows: 18,27
